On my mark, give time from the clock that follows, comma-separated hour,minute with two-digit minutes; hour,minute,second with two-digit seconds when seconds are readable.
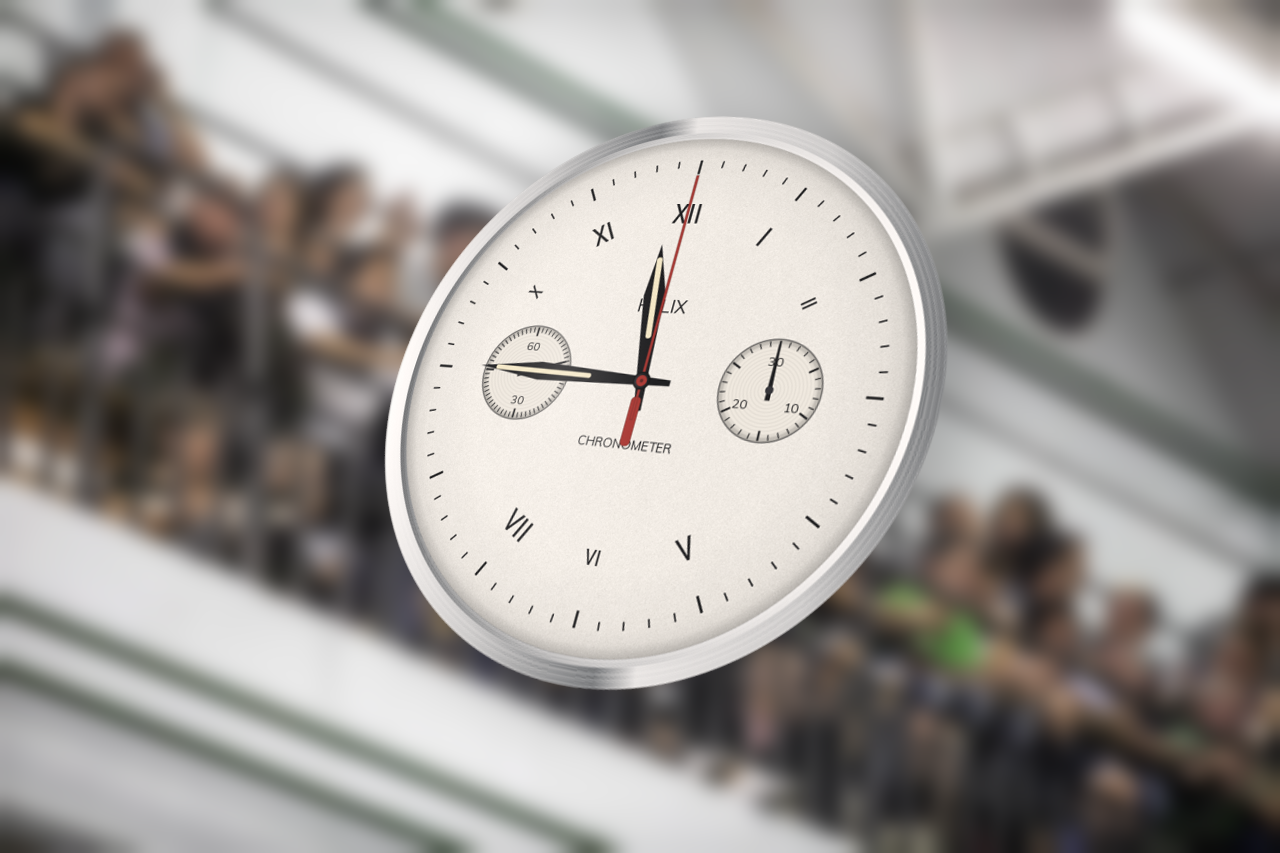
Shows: 11,45,12
